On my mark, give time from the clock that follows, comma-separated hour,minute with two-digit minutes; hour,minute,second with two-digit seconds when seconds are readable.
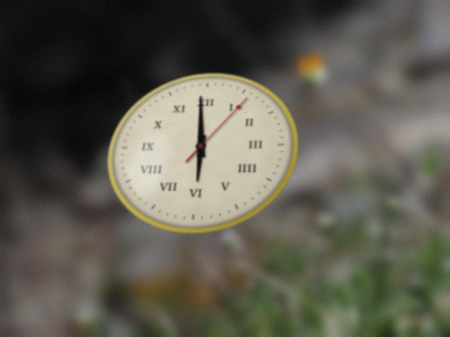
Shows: 5,59,06
